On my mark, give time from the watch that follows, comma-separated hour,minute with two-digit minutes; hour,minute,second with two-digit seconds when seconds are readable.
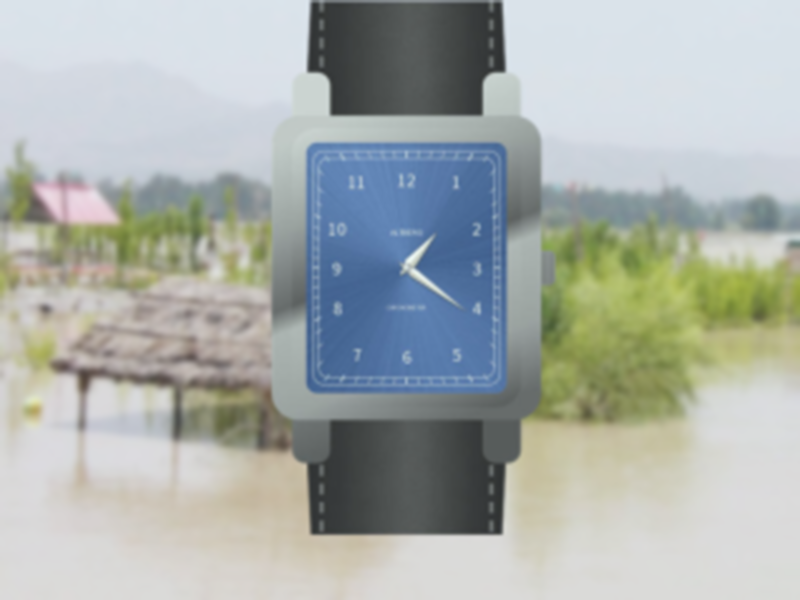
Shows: 1,21
